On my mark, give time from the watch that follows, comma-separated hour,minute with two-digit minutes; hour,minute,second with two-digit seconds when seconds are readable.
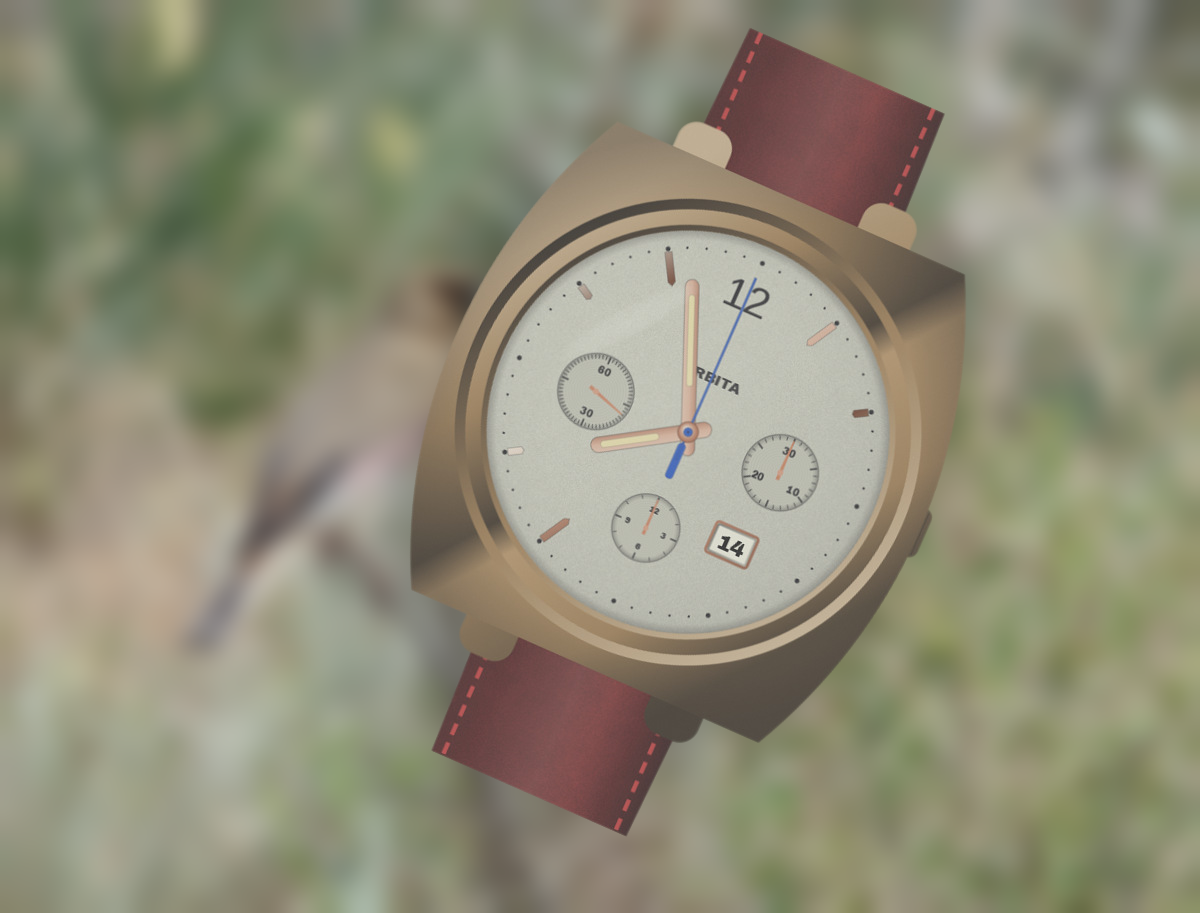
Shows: 7,56,18
